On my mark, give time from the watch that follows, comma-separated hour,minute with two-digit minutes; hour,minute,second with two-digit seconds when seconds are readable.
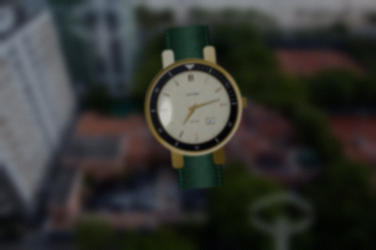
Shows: 7,13
